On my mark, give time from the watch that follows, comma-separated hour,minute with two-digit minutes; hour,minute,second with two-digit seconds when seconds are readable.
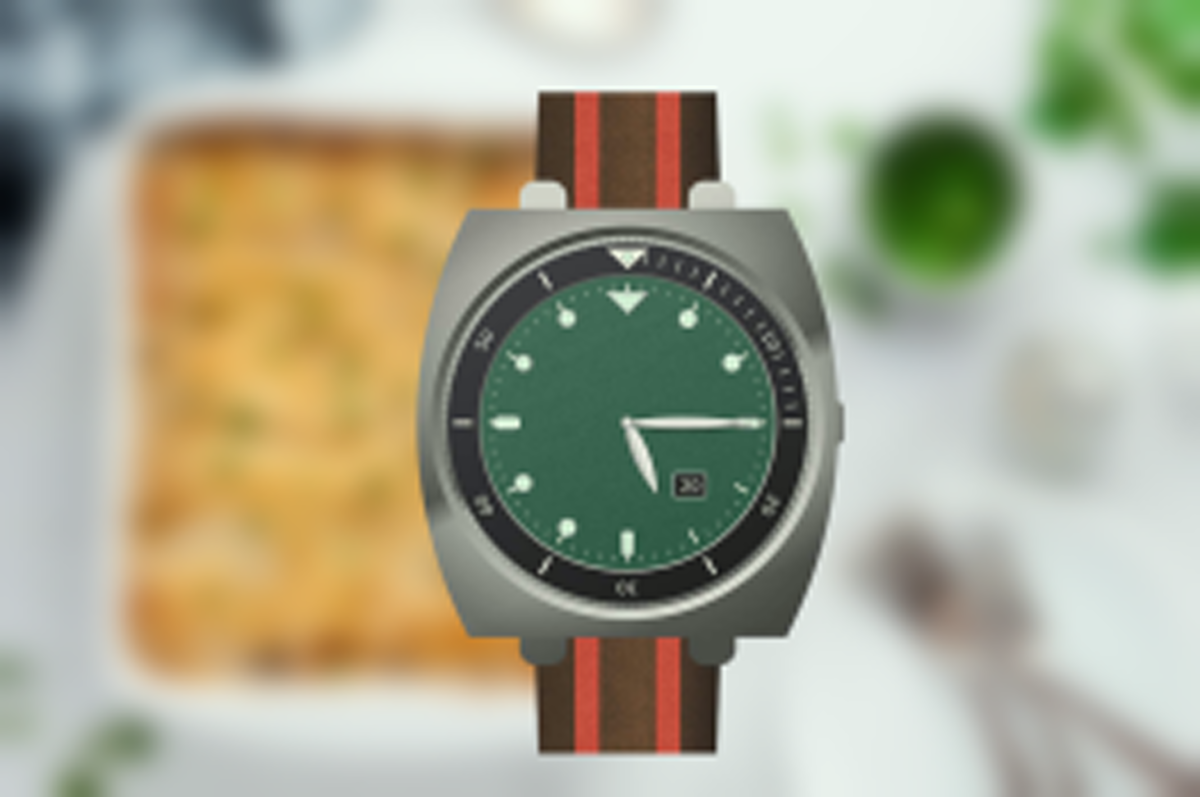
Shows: 5,15
